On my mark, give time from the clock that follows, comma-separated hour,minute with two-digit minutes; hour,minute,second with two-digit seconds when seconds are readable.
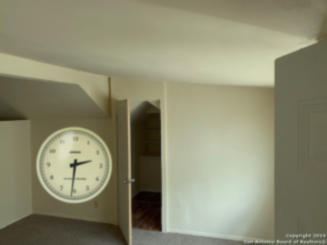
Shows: 2,31
